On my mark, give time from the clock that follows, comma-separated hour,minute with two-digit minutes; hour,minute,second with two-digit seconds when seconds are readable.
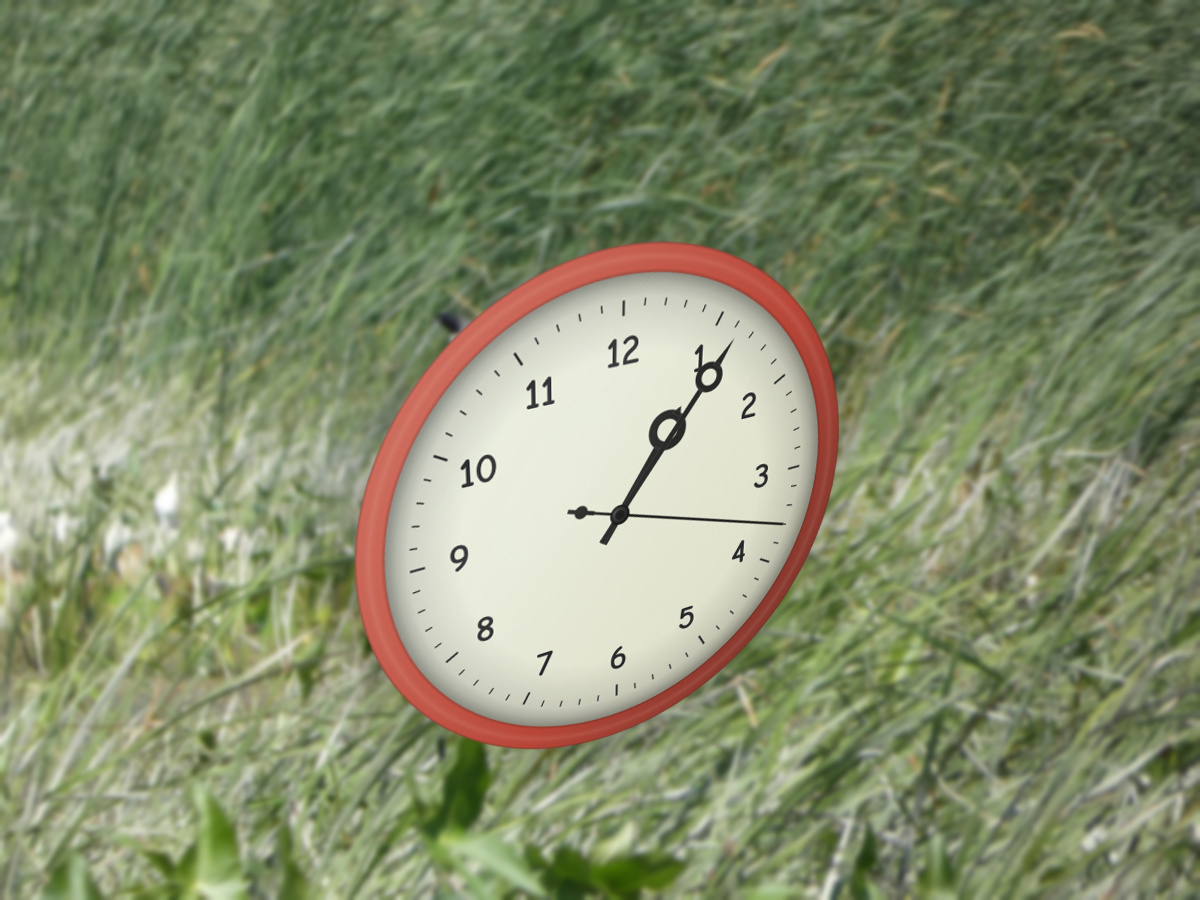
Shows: 1,06,18
